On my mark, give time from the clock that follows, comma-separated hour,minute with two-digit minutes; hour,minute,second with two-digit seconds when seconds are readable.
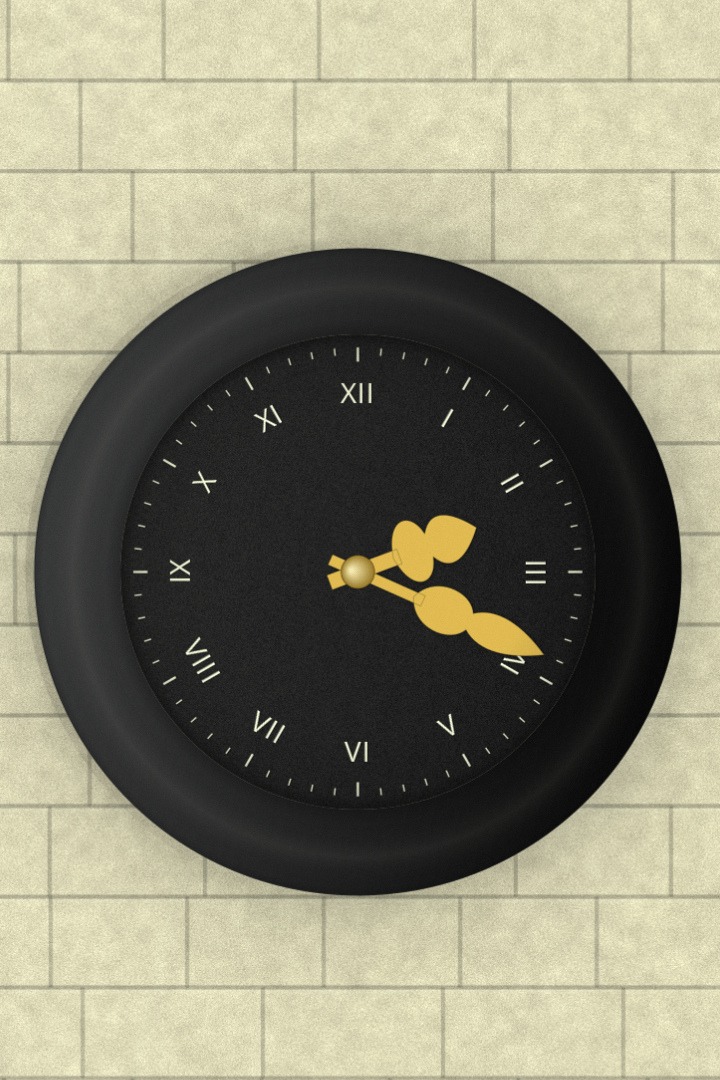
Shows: 2,19
